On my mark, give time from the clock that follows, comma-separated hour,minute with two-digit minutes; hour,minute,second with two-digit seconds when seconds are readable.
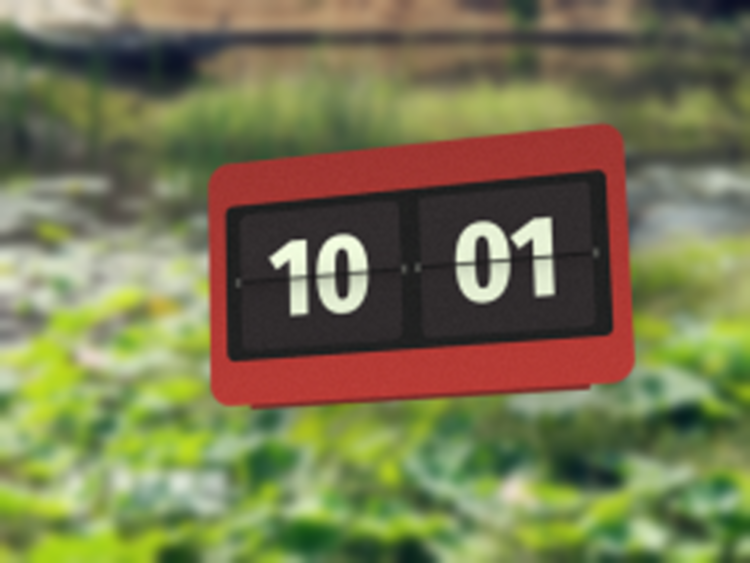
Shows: 10,01
